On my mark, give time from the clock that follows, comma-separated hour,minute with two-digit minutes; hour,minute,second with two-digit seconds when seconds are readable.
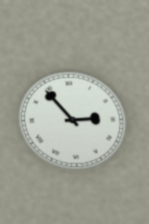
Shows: 2,54
